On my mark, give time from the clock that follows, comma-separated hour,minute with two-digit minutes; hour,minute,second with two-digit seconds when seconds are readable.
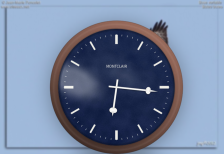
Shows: 6,16
